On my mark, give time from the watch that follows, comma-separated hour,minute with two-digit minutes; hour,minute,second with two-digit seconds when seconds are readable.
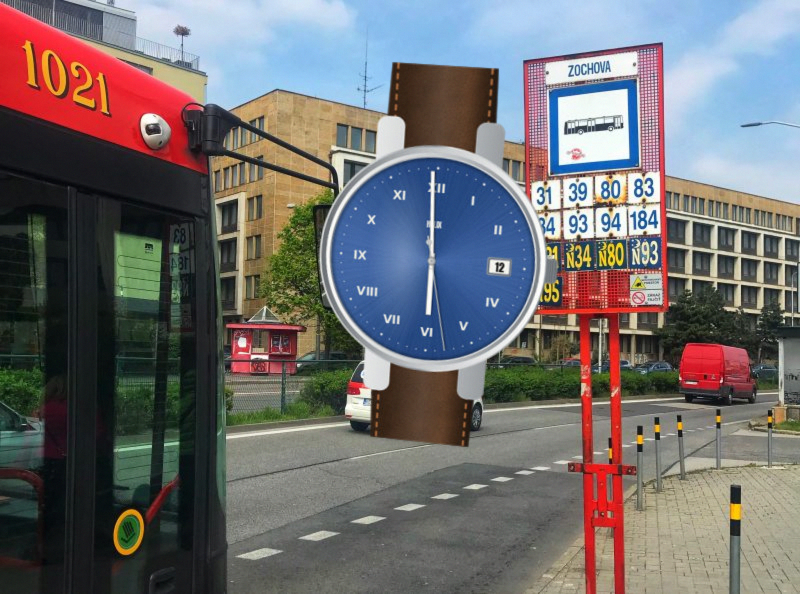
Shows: 5,59,28
